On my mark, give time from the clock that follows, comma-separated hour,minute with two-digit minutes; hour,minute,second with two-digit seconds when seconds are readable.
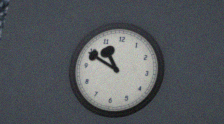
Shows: 10,49
